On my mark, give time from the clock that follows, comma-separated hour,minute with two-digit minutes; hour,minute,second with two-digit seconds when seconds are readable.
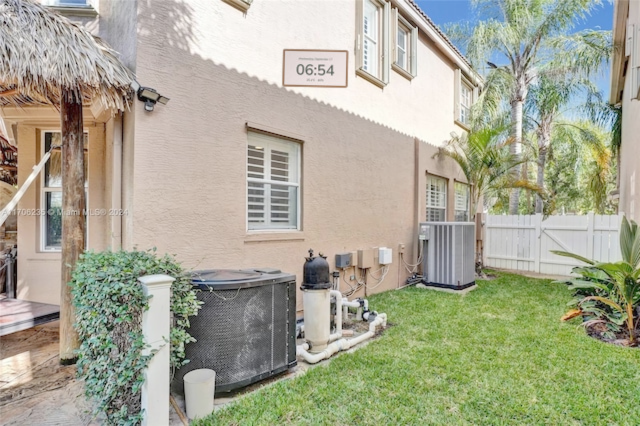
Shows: 6,54
